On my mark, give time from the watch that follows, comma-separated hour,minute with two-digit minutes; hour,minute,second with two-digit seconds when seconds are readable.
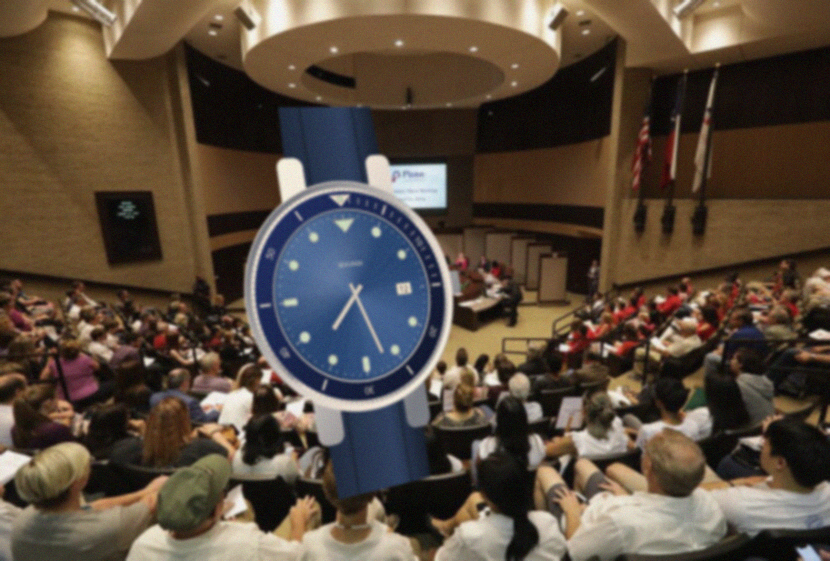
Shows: 7,27
